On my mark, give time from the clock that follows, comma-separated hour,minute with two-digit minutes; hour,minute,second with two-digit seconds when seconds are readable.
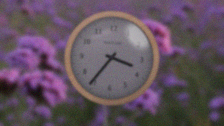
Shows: 3,36
